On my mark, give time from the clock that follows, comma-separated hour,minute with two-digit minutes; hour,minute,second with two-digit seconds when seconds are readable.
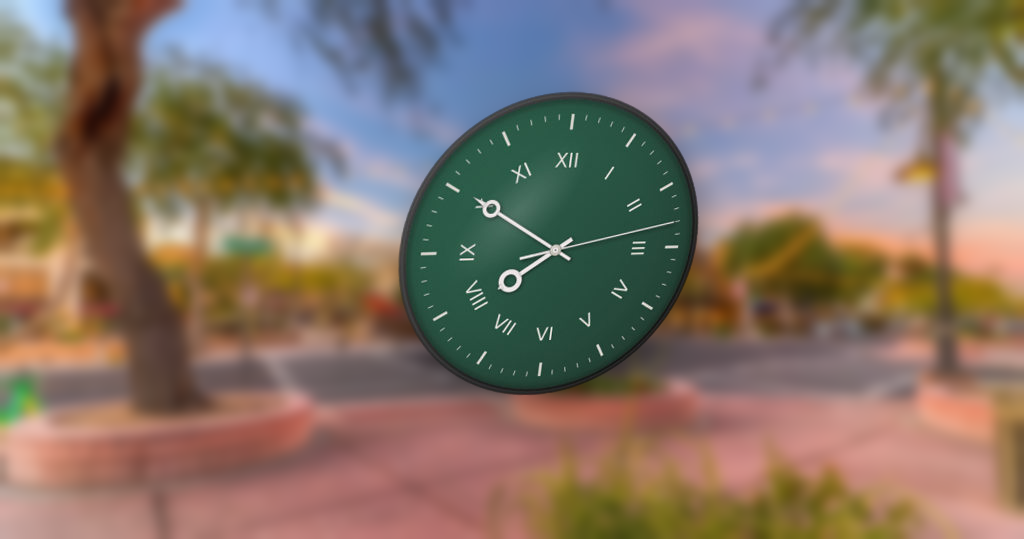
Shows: 7,50,13
